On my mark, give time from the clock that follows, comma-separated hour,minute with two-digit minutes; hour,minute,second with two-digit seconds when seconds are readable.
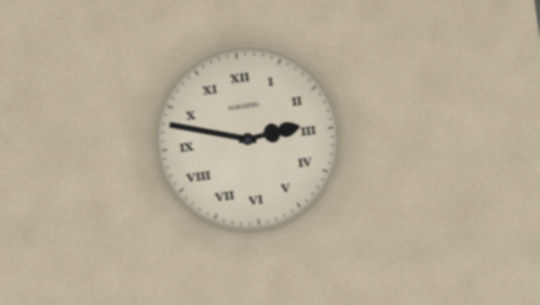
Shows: 2,48
